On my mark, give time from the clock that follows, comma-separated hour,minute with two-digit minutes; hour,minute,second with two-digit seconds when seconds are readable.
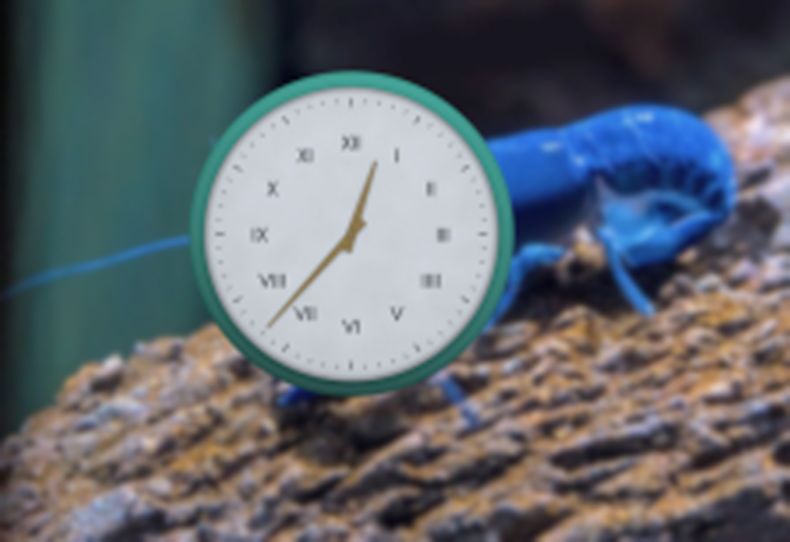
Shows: 12,37
